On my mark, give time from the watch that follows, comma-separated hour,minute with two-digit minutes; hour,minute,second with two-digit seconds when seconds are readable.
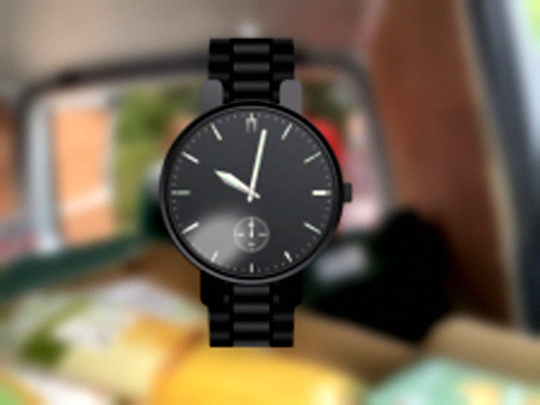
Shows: 10,02
